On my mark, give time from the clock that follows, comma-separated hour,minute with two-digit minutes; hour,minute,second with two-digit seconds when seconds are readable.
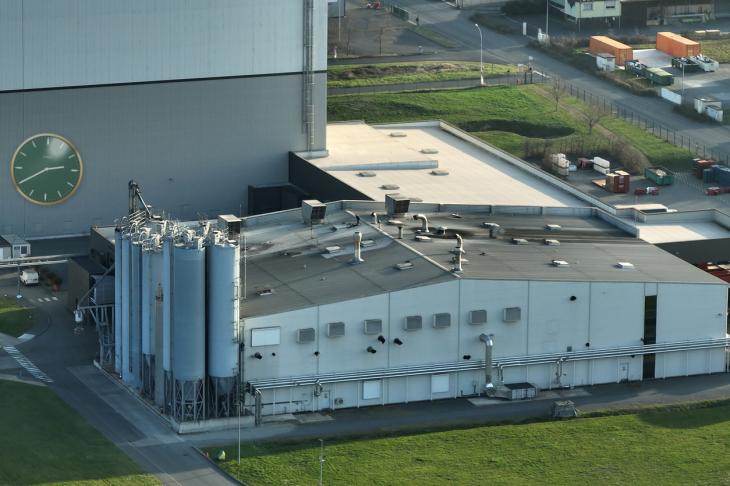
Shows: 2,40
